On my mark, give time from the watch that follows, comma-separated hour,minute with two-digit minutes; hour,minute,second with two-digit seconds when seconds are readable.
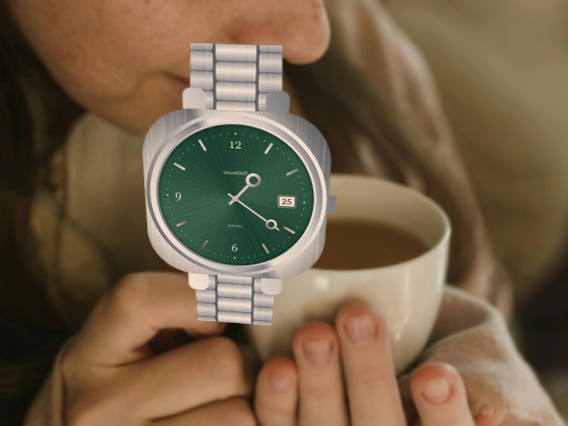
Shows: 1,21
